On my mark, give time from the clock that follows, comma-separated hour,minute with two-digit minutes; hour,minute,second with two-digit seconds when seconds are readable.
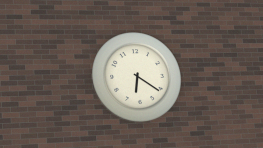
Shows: 6,21
